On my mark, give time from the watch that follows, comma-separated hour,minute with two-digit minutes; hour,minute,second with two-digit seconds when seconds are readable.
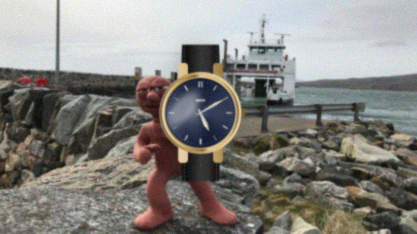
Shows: 5,10
